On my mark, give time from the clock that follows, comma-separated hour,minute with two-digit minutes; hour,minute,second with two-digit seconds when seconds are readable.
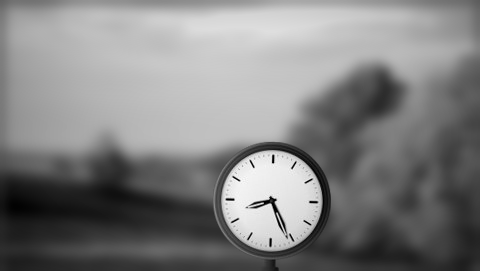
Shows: 8,26
